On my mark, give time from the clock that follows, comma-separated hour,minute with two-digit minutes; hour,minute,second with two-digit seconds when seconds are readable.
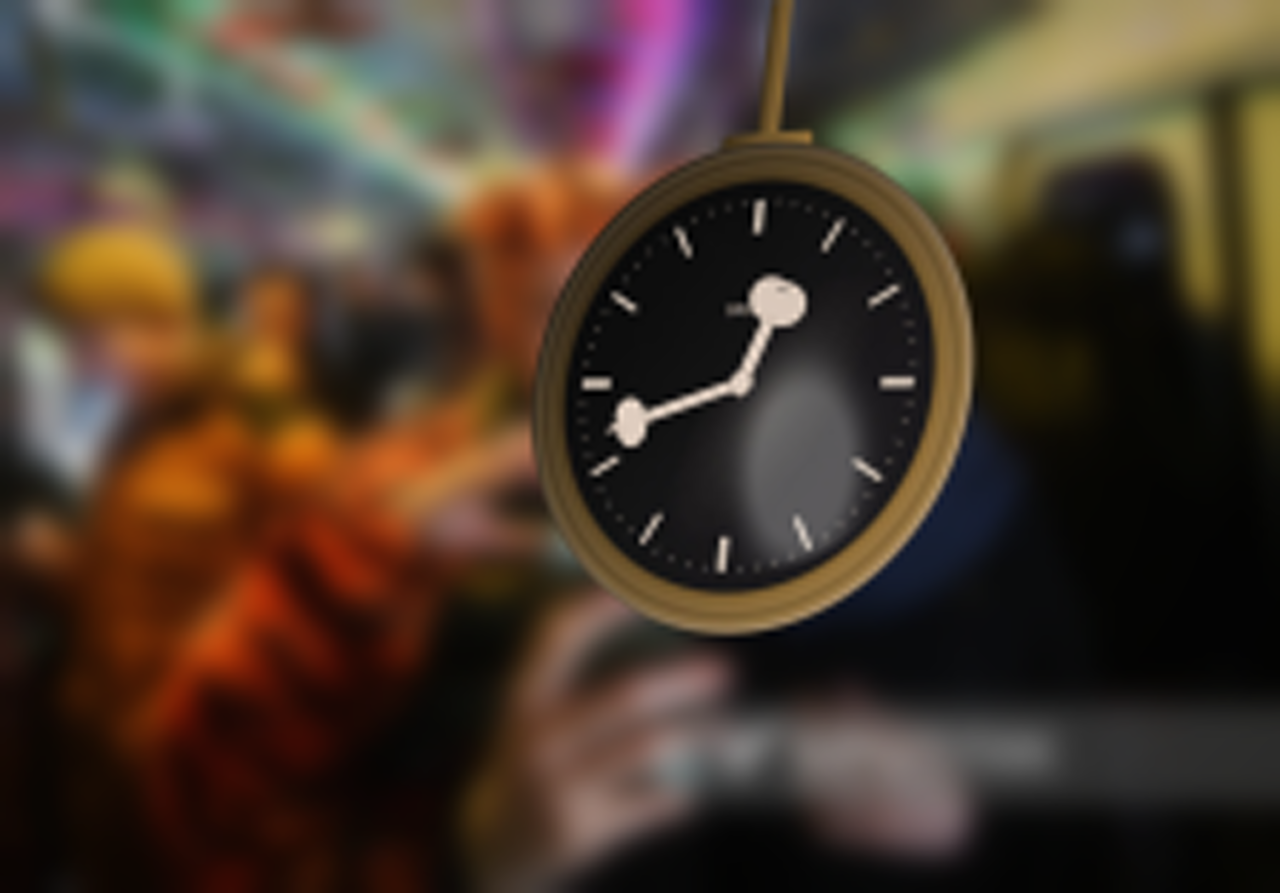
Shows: 12,42
